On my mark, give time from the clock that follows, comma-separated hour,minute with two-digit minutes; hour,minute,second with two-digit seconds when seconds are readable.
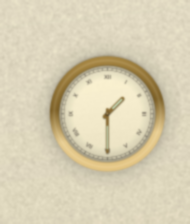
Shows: 1,30
